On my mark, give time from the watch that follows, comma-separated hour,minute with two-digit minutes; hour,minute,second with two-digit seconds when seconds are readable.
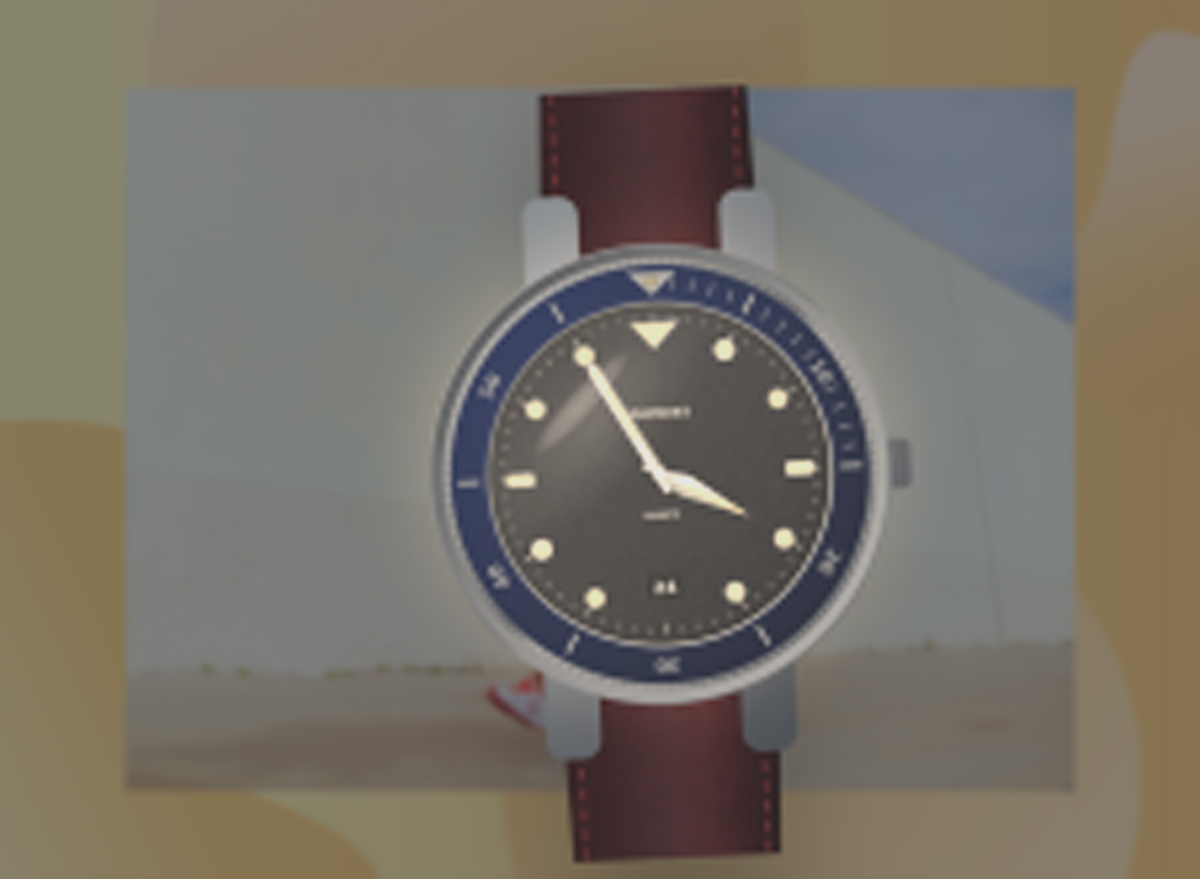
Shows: 3,55
